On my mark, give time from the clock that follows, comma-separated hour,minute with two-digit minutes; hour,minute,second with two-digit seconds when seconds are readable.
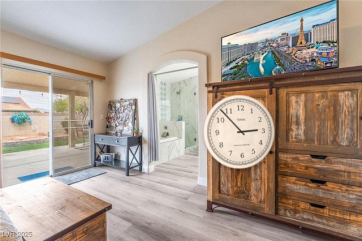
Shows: 2,53
